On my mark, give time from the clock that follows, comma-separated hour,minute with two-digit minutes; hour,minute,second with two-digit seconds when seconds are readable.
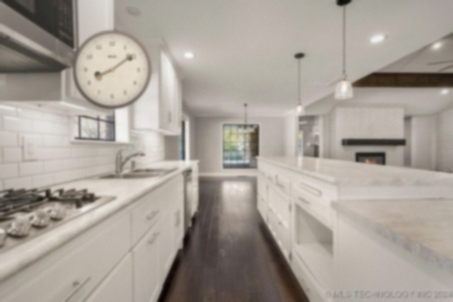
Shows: 8,09
